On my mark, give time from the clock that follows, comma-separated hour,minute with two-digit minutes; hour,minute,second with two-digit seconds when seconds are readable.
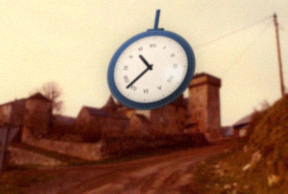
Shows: 10,37
